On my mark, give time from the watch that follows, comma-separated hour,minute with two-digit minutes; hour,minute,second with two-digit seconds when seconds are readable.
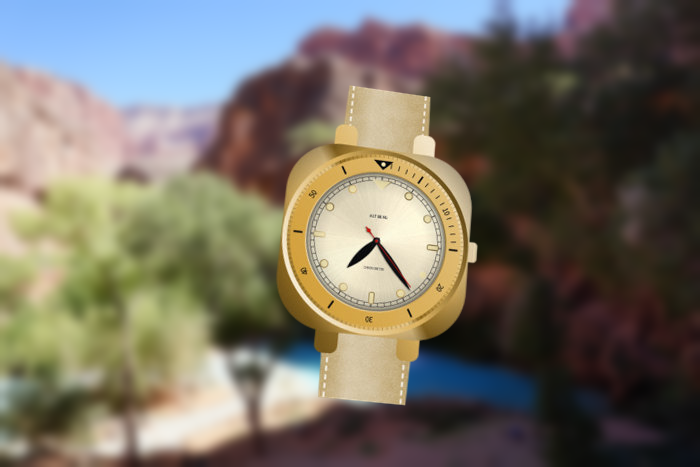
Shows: 7,23,23
